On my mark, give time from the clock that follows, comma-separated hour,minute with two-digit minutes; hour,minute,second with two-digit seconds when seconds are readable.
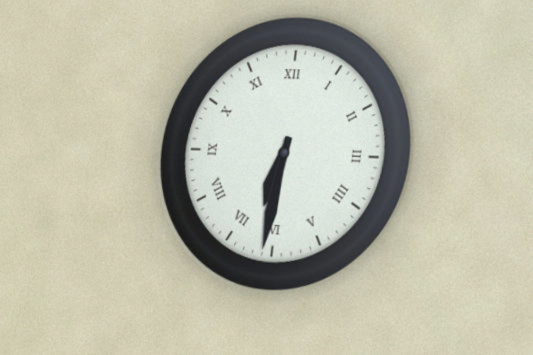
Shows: 6,31
